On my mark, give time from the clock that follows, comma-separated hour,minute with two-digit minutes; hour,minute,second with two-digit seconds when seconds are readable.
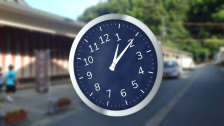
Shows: 1,10
